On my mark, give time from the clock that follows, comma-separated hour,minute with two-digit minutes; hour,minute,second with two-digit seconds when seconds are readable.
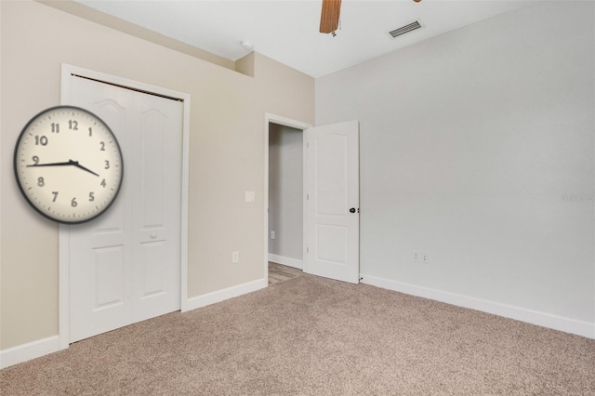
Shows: 3,44
